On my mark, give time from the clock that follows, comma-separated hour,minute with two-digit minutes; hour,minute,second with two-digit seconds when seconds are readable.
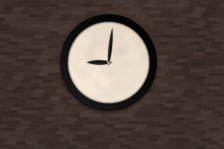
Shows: 9,01
